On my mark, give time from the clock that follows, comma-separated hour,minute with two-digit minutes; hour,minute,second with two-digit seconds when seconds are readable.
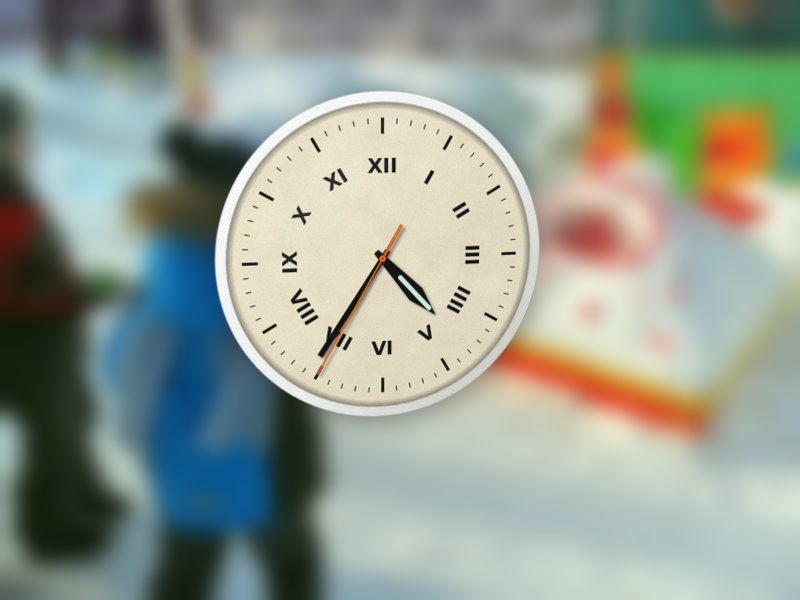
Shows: 4,35,35
